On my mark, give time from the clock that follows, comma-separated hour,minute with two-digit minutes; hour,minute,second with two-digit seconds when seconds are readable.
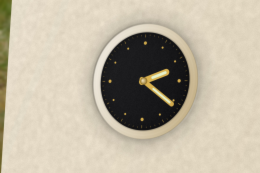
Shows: 2,21
